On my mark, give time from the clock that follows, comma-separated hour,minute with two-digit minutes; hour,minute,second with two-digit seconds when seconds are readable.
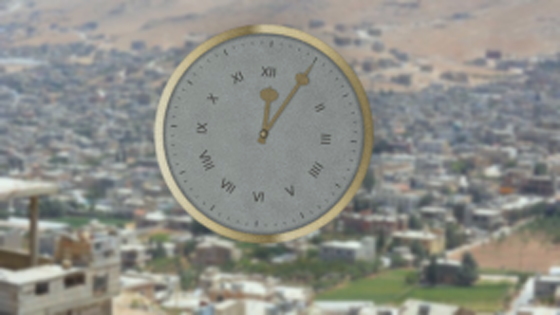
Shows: 12,05
